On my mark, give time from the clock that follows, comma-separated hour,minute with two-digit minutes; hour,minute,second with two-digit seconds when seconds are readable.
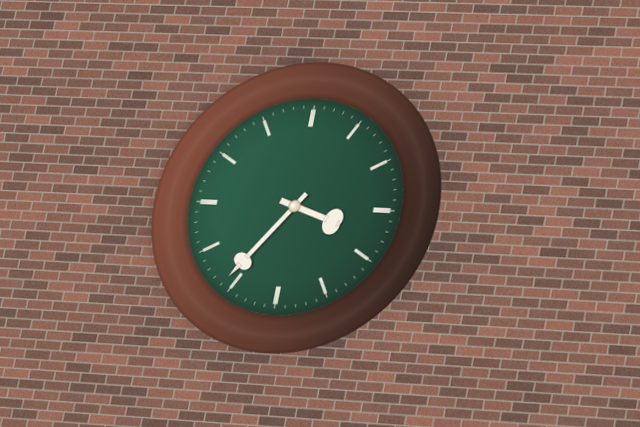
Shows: 3,36
